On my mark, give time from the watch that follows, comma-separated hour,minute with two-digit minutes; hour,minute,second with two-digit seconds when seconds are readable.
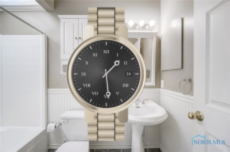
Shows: 1,29
